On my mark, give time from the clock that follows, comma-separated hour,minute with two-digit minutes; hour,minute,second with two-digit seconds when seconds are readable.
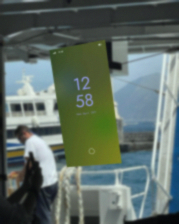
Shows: 12,58
